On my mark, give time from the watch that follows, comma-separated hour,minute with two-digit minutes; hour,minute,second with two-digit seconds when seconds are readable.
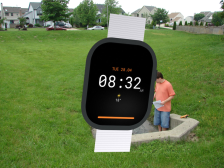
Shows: 8,32
